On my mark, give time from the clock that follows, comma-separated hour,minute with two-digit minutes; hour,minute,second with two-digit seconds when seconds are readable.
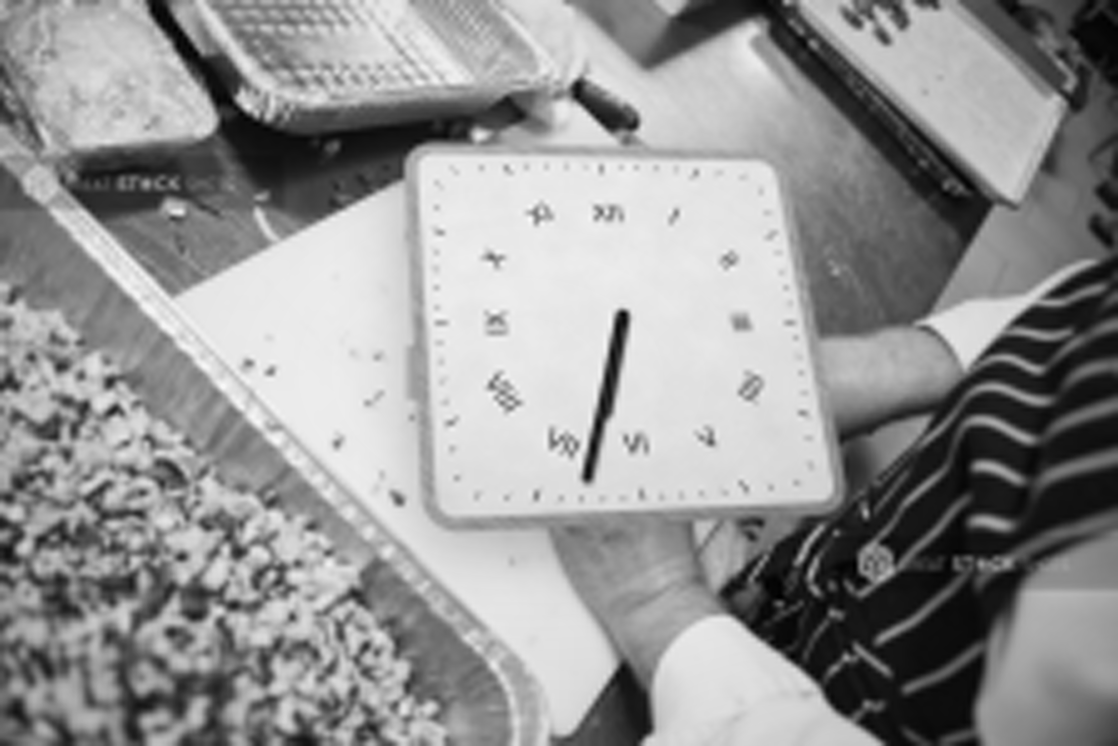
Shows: 6,33
